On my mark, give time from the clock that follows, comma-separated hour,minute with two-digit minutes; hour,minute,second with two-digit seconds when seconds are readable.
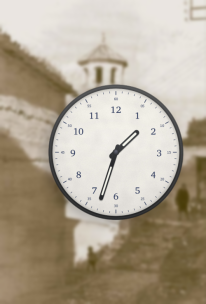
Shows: 1,33
